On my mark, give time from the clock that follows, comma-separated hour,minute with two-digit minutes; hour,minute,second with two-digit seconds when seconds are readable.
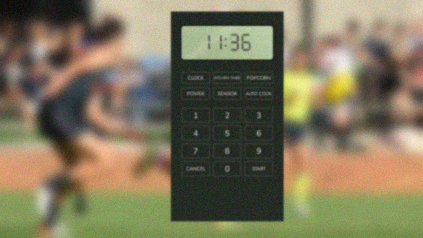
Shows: 11,36
